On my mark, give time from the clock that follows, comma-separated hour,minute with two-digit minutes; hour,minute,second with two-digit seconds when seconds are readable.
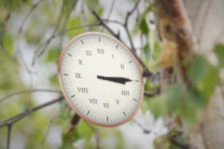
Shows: 3,15
